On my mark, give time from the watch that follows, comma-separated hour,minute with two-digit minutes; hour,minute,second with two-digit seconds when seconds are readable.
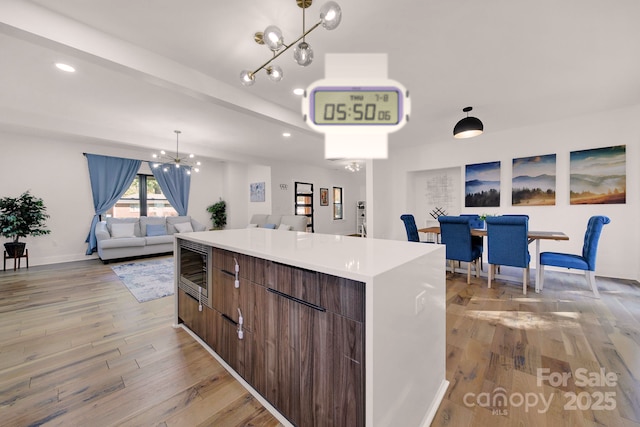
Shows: 5,50
